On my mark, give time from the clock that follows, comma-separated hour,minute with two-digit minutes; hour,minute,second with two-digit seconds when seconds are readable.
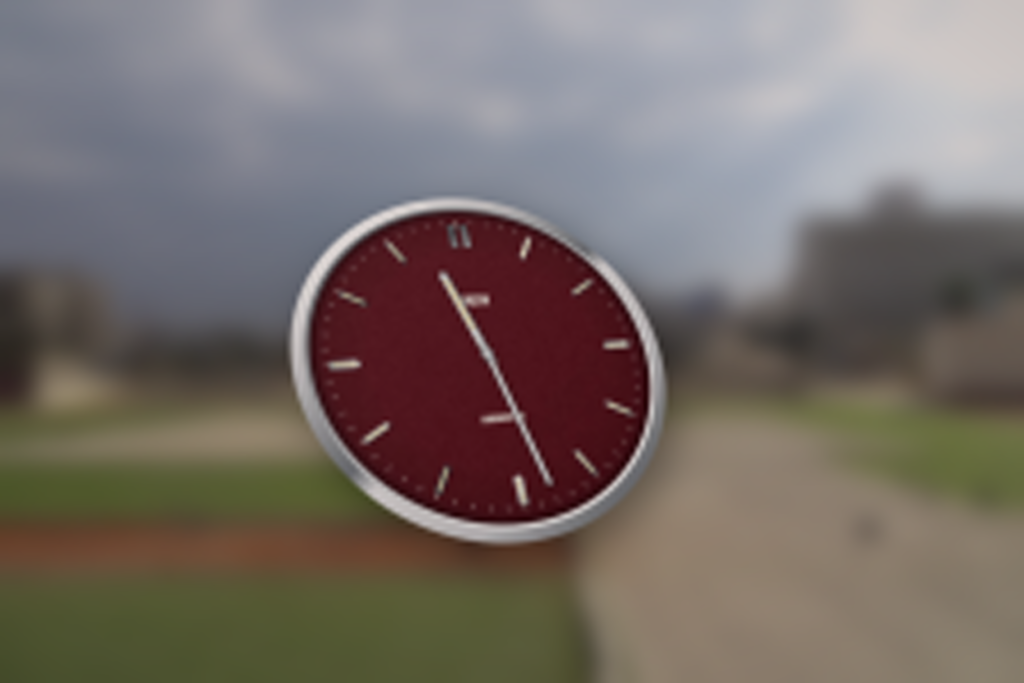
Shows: 11,28
